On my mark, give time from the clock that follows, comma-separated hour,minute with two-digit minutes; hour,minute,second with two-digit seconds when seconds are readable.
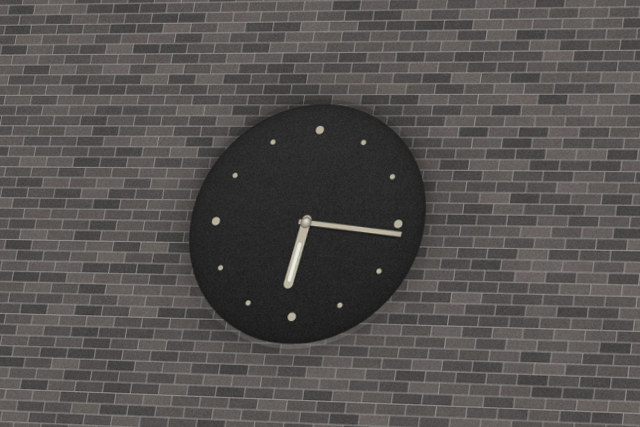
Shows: 6,16
